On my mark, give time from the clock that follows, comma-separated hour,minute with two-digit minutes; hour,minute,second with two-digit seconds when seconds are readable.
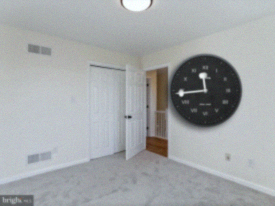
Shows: 11,44
